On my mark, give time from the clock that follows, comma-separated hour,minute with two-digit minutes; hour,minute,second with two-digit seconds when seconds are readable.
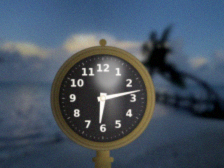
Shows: 6,13
